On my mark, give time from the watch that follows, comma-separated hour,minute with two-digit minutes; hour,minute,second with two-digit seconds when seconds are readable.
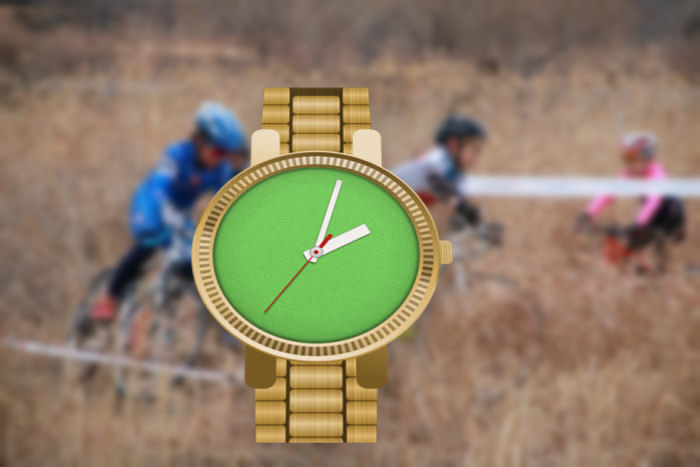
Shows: 2,02,36
